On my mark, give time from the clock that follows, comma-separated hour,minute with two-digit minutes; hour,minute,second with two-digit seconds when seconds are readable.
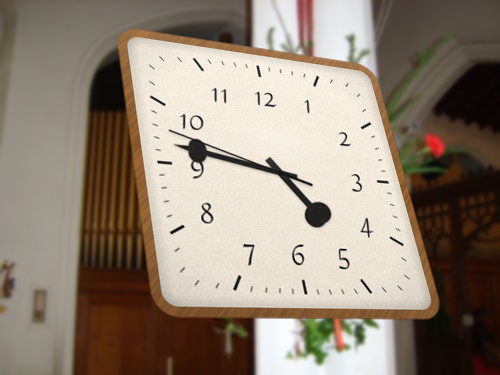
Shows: 4,46,48
